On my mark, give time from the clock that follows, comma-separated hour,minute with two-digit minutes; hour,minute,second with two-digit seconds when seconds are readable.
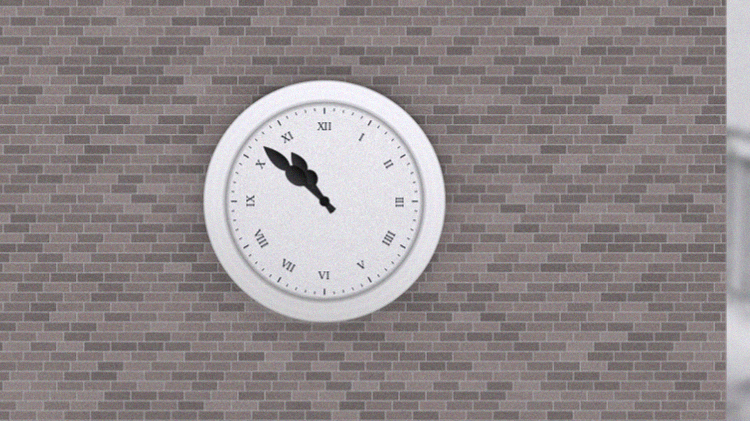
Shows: 10,52
